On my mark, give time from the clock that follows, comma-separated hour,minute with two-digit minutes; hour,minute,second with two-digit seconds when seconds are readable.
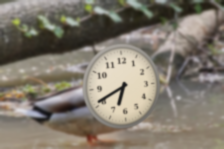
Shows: 6,41
